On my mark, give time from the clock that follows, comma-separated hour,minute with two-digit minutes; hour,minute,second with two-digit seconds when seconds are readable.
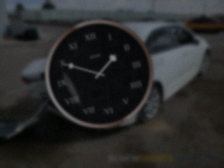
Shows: 1,50
